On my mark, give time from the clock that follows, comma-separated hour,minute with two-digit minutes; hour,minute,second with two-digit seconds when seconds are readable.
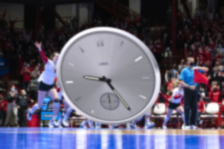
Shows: 9,25
